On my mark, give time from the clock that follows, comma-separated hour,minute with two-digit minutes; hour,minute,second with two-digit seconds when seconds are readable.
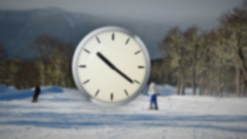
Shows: 10,21
